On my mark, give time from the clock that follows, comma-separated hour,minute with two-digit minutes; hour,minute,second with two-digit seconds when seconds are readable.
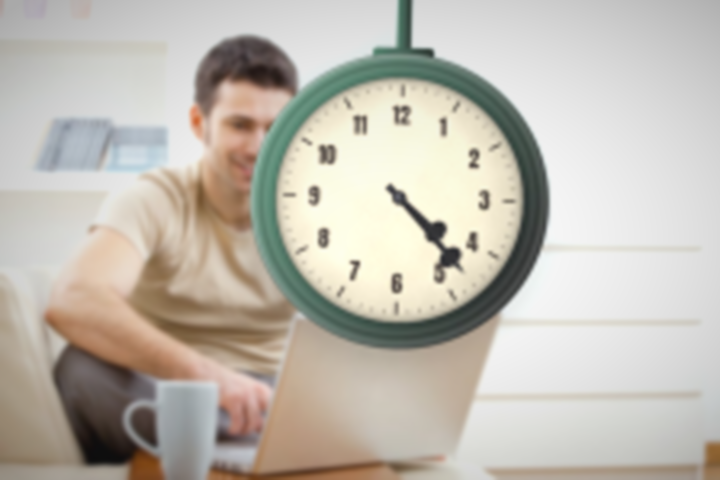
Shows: 4,23
